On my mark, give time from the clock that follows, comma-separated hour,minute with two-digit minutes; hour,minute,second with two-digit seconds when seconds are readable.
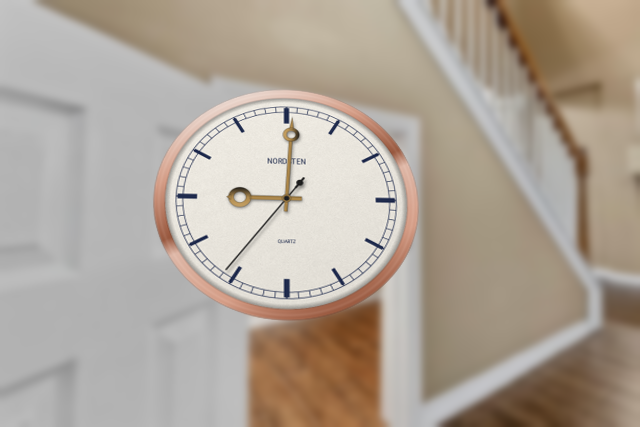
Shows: 9,00,36
